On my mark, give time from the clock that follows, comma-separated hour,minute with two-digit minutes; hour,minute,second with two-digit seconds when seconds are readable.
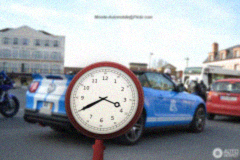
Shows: 3,40
